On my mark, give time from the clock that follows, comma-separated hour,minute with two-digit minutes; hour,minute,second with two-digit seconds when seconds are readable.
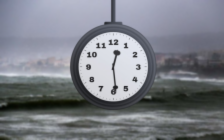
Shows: 12,29
